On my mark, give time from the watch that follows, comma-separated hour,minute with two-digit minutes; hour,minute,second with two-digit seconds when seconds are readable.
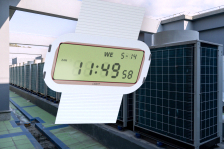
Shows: 11,49,58
